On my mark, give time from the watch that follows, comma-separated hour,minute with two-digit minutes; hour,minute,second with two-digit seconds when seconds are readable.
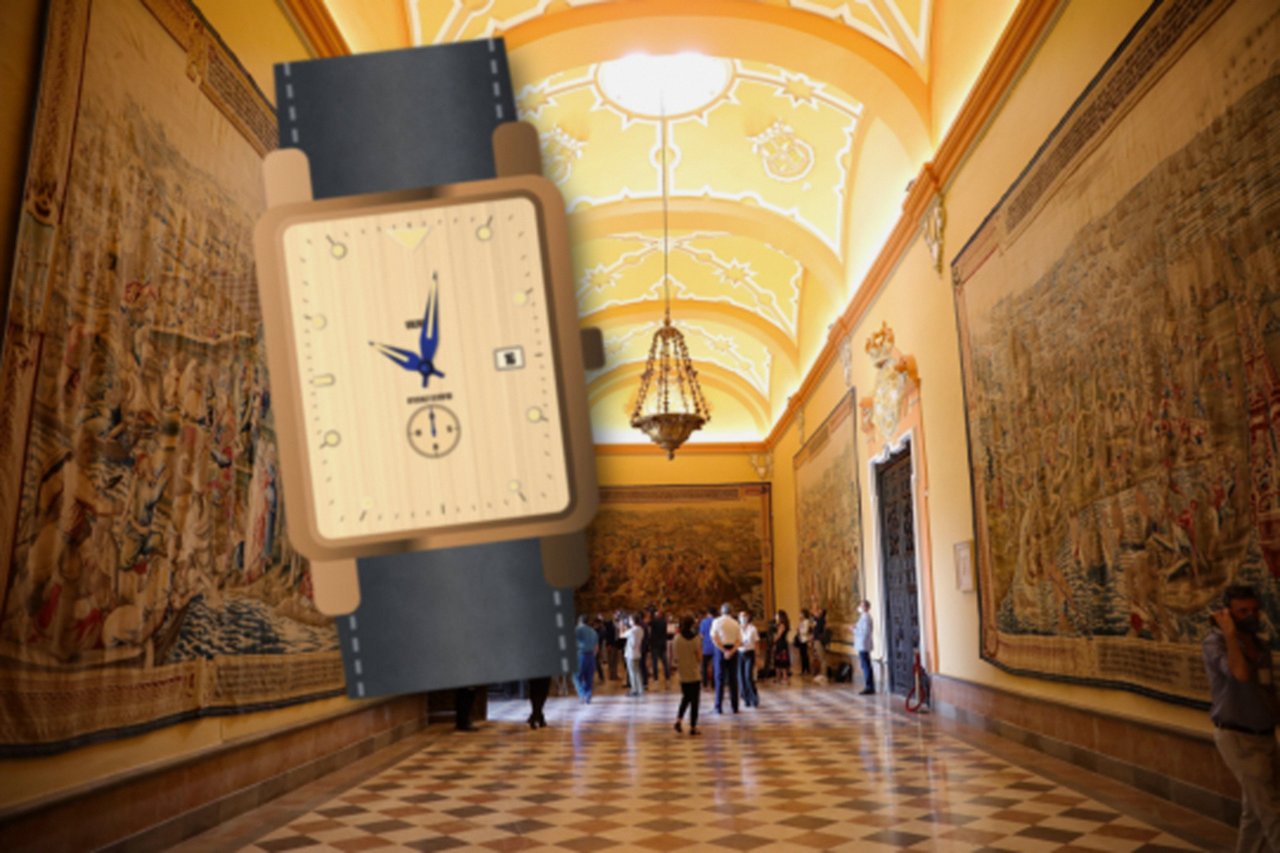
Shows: 10,02
